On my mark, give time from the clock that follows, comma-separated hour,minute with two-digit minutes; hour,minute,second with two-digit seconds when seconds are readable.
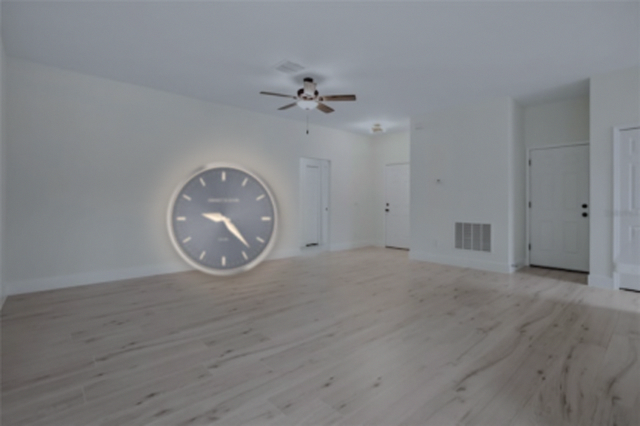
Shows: 9,23
